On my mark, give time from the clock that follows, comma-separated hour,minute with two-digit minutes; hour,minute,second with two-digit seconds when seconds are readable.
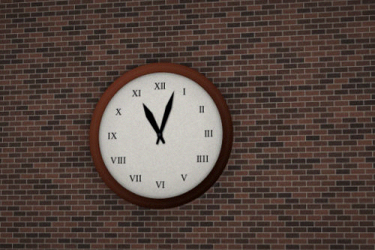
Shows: 11,03
